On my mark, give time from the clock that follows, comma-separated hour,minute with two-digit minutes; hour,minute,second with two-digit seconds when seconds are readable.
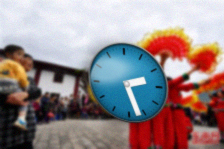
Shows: 2,27
